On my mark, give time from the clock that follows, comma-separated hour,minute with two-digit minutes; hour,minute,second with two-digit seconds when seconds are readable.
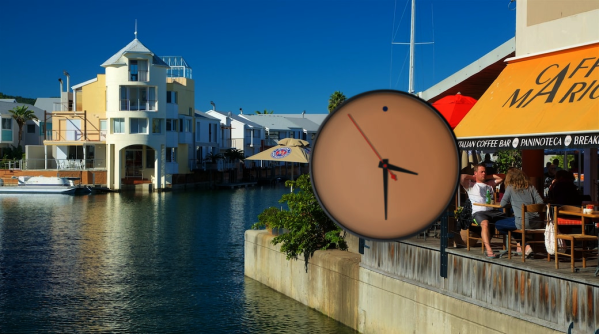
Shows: 3,29,54
